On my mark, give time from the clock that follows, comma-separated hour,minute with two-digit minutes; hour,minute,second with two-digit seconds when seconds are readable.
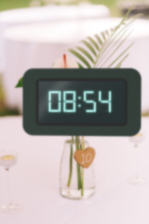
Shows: 8,54
